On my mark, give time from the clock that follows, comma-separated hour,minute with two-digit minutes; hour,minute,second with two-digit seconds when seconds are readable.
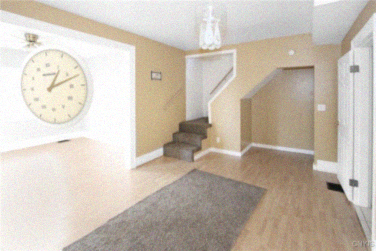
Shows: 1,12
